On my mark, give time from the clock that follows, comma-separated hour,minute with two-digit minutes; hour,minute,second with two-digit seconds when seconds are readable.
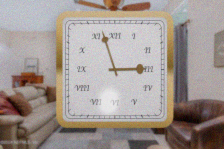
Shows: 2,57
